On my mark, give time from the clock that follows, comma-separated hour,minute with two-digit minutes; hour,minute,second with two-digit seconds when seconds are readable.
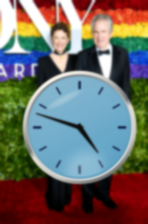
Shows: 4,48
